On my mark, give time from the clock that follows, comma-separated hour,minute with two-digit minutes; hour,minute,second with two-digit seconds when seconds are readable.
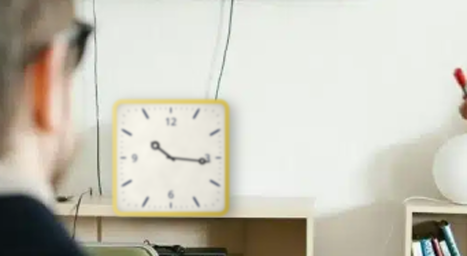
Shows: 10,16
